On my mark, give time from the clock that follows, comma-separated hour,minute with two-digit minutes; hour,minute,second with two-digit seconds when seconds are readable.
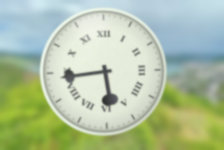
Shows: 5,44
